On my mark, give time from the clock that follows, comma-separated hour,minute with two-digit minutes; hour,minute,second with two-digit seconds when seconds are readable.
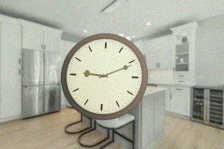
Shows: 9,11
